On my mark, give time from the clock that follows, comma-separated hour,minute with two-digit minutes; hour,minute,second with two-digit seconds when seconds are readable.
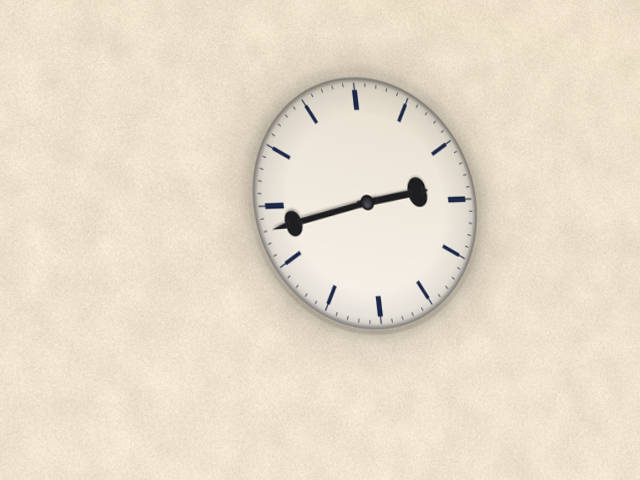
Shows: 2,43
